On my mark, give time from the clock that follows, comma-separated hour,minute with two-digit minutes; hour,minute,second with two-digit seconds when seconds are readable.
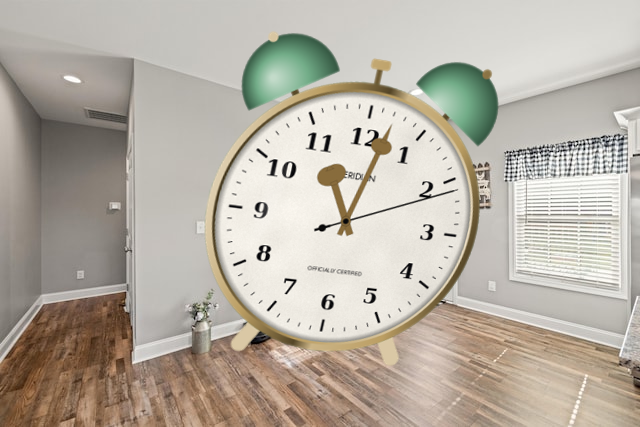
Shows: 11,02,11
